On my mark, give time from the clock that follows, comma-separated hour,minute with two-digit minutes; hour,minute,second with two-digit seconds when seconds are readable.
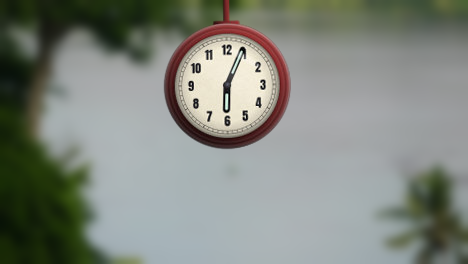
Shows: 6,04
